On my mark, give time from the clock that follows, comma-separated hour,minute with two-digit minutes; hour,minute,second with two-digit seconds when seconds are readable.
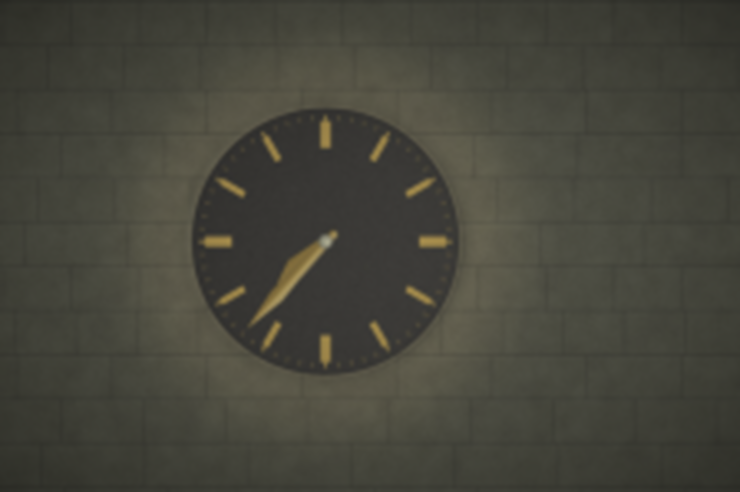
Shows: 7,37
